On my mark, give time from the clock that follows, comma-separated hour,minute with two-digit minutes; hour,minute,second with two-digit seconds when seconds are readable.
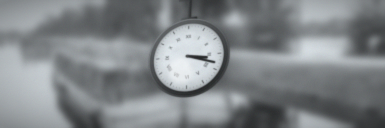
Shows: 3,18
